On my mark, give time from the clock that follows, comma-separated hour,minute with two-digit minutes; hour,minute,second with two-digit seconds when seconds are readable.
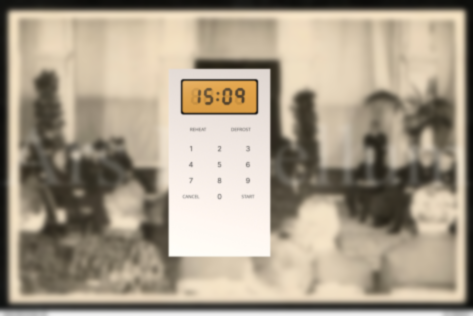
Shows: 15,09
